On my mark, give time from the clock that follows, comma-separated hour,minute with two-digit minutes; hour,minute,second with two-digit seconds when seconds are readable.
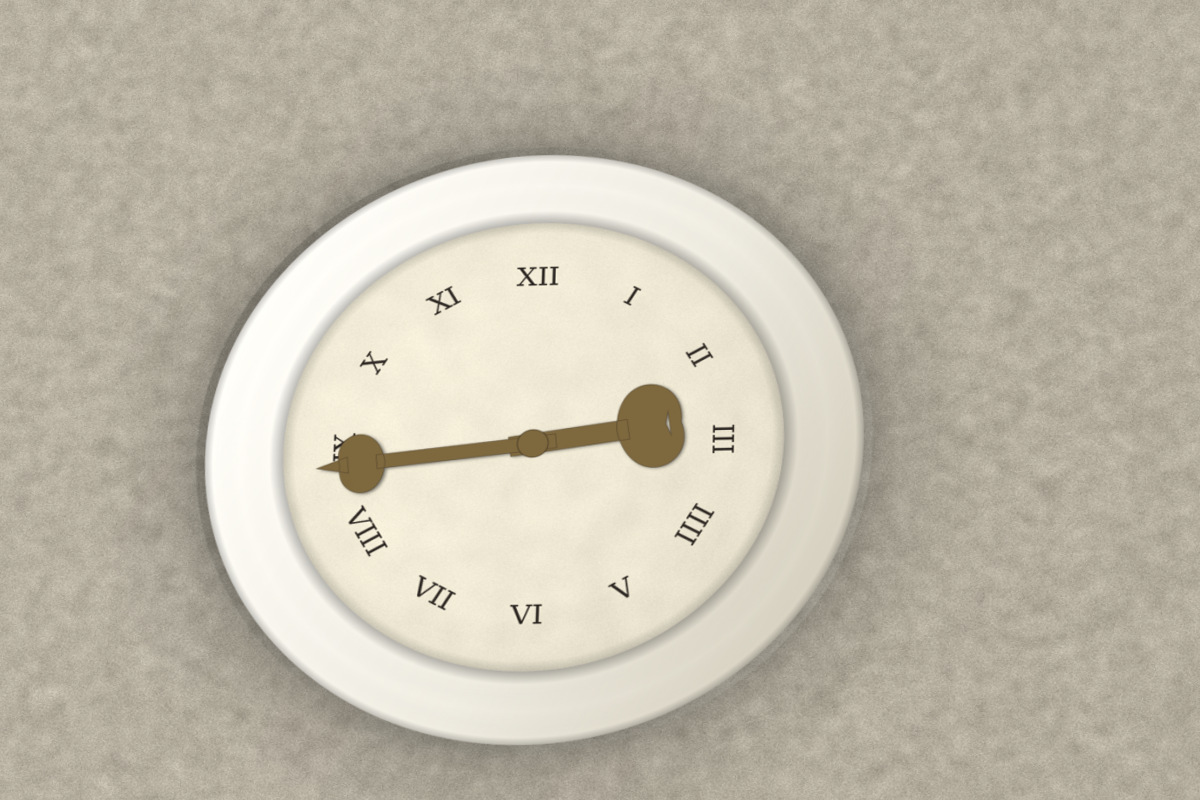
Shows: 2,44
